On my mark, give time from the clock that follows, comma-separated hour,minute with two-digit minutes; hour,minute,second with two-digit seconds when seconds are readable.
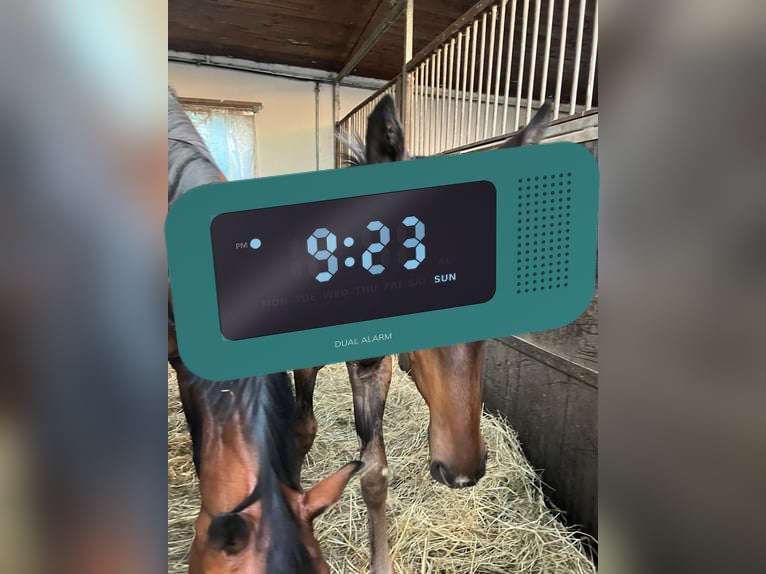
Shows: 9,23
